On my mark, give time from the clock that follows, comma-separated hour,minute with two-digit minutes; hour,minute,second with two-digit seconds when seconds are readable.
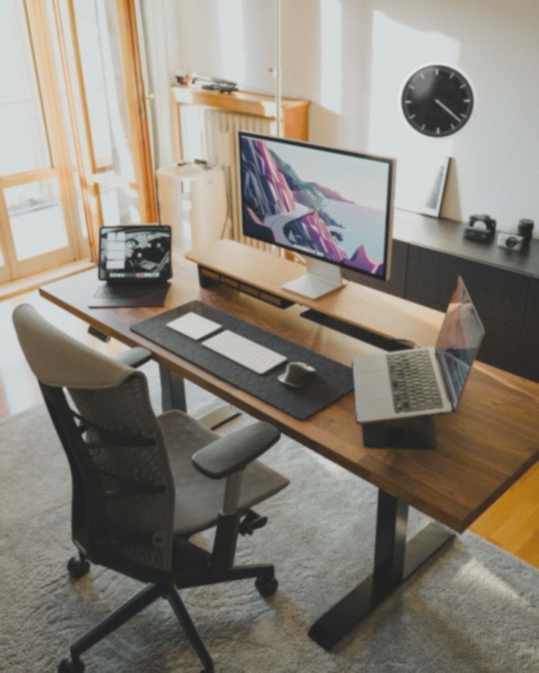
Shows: 4,22
